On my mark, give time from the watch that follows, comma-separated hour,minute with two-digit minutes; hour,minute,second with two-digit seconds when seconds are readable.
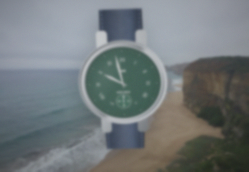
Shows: 9,58
